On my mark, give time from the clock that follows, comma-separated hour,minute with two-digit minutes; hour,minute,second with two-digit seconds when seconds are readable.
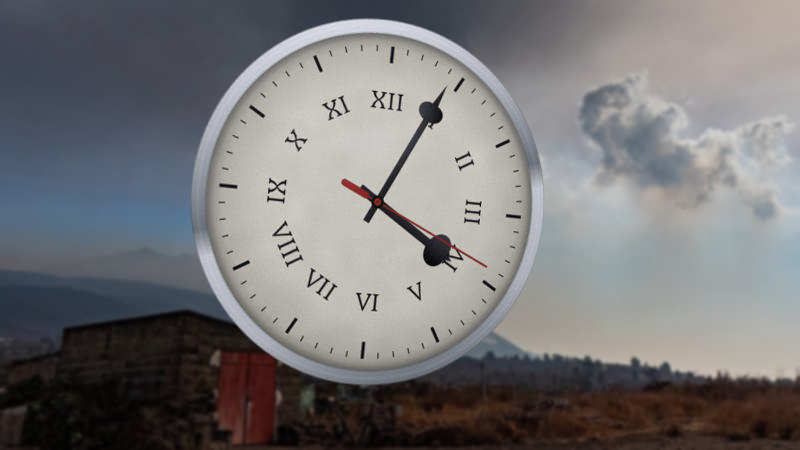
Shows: 4,04,19
